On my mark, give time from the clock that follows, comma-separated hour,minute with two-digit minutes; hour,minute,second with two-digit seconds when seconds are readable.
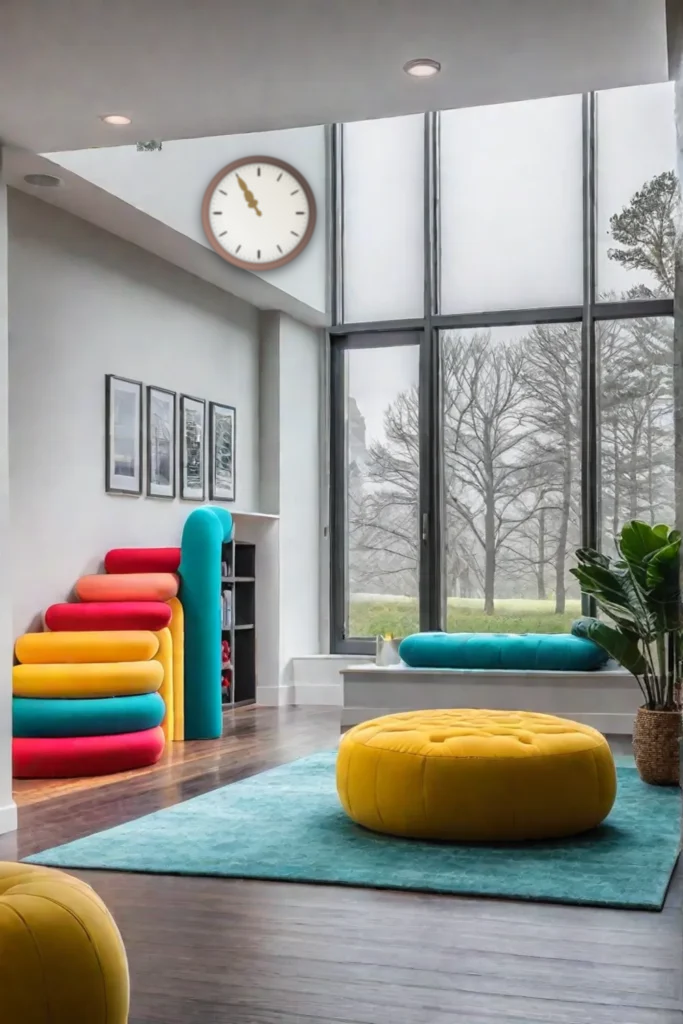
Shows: 10,55
